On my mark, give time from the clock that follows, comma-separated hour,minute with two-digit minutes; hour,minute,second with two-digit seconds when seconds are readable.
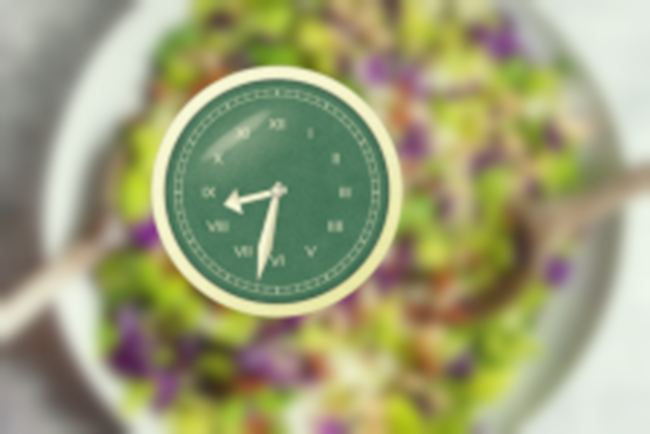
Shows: 8,32
